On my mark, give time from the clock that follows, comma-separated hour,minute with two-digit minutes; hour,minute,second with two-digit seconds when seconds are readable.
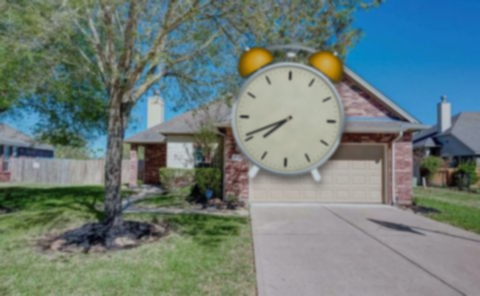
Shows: 7,41
